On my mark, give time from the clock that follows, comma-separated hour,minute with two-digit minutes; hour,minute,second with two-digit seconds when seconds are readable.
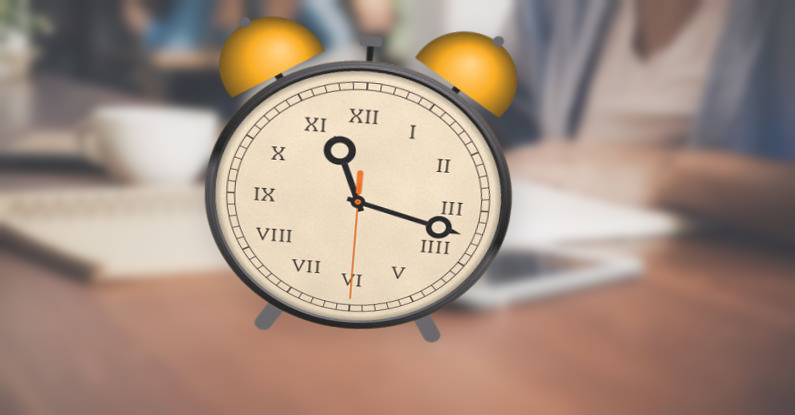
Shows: 11,17,30
